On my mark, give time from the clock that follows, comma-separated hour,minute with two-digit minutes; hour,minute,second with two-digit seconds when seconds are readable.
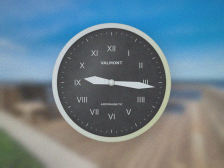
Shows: 9,16
